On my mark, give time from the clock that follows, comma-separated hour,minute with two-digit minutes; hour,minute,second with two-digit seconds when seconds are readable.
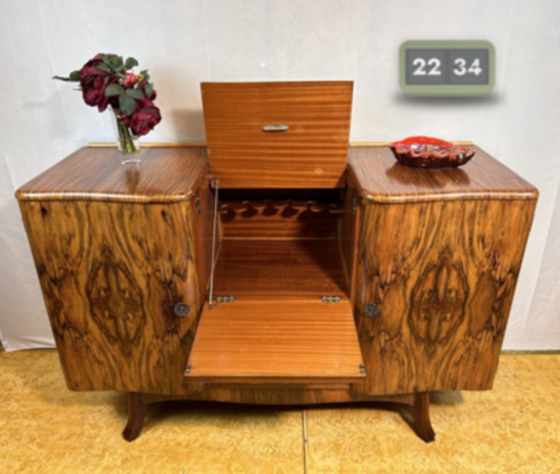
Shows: 22,34
